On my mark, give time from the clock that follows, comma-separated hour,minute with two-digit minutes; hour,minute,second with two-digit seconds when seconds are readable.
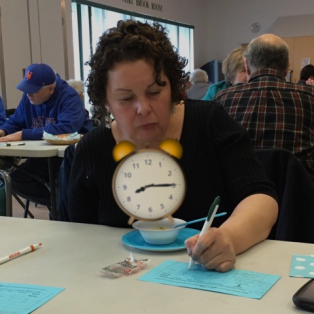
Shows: 8,15
